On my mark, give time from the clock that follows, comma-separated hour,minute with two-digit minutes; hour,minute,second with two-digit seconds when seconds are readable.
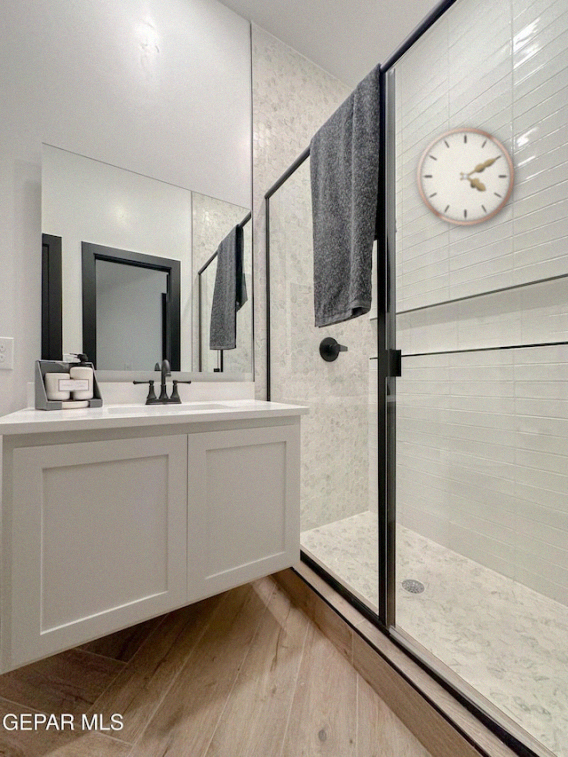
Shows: 4,10
